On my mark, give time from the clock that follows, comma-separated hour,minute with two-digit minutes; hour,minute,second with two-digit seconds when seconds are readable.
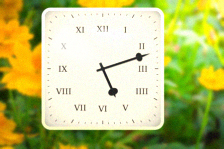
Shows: 5,12
